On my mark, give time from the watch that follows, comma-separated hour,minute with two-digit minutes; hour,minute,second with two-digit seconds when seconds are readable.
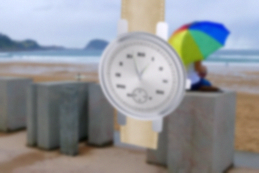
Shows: 12,57
